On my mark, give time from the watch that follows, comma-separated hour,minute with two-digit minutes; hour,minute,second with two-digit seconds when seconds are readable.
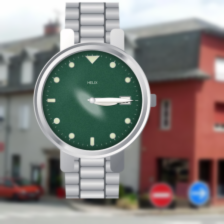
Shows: 3,15
